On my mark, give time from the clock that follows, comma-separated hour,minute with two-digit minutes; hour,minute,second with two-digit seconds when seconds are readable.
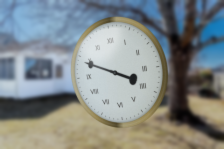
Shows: 3,49
